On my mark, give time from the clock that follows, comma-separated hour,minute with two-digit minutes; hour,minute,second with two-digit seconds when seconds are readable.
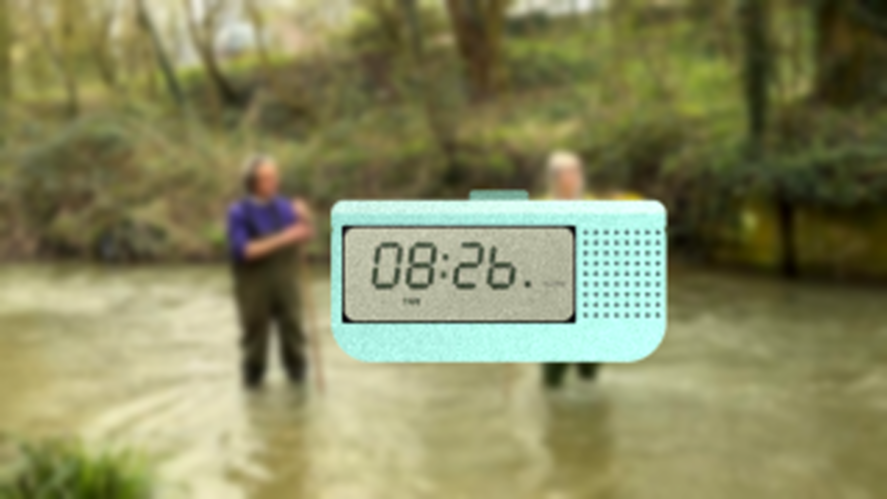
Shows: 8,26
